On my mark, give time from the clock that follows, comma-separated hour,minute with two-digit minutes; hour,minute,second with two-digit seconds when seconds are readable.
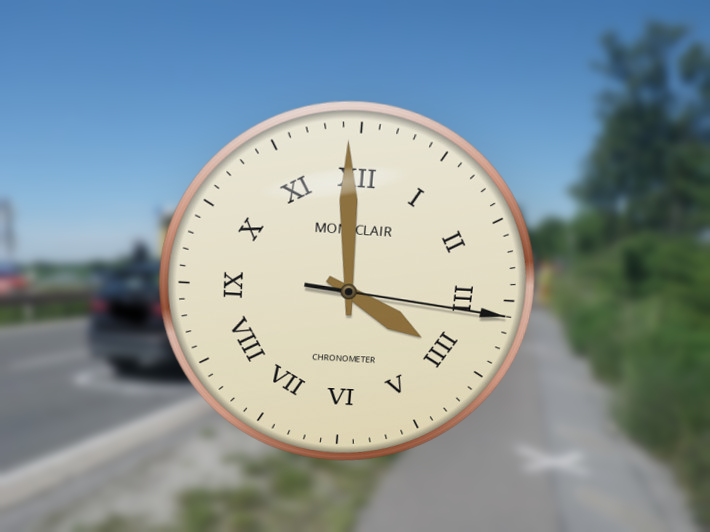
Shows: 3,59,16
